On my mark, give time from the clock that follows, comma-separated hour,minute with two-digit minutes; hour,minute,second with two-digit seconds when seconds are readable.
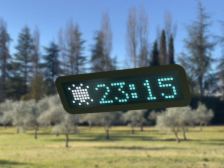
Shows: 23,15
